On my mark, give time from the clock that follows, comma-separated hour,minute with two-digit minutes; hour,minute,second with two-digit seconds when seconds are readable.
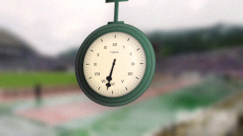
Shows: 6,32
